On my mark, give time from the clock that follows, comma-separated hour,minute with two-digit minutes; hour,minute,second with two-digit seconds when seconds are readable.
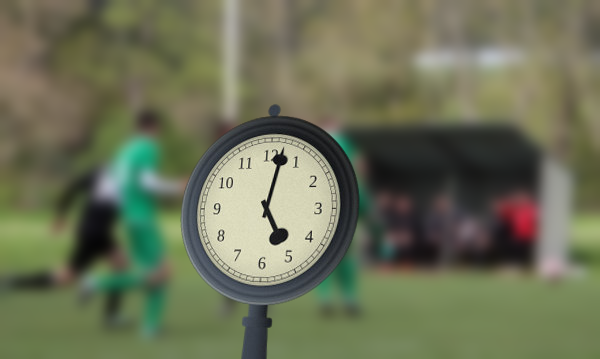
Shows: 5,02
